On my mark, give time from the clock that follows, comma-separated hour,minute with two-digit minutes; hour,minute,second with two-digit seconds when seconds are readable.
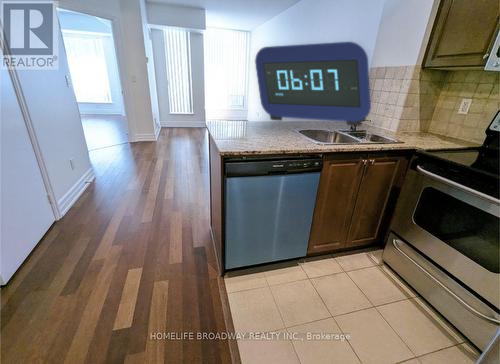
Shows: 6,07
